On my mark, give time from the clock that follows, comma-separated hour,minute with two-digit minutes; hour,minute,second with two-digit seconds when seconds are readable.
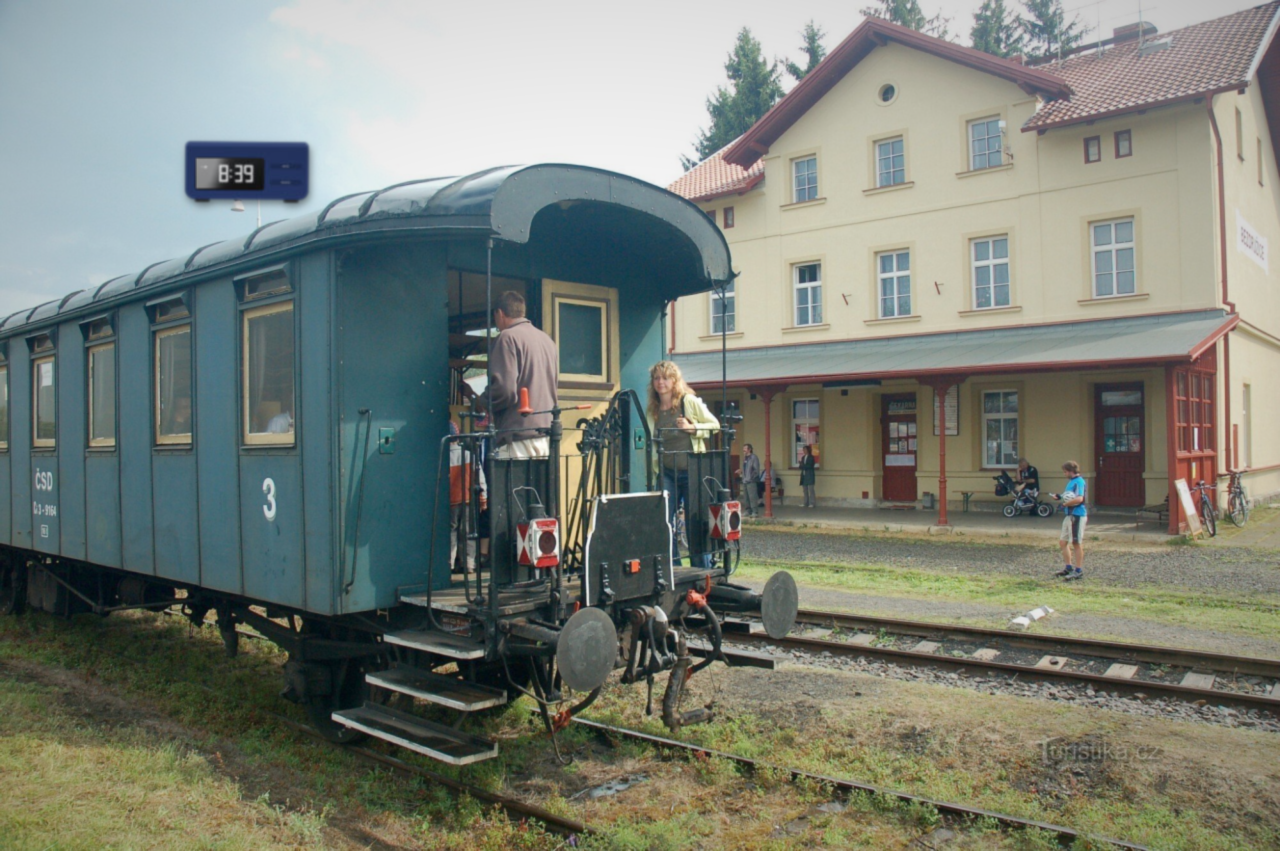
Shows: 8,39
